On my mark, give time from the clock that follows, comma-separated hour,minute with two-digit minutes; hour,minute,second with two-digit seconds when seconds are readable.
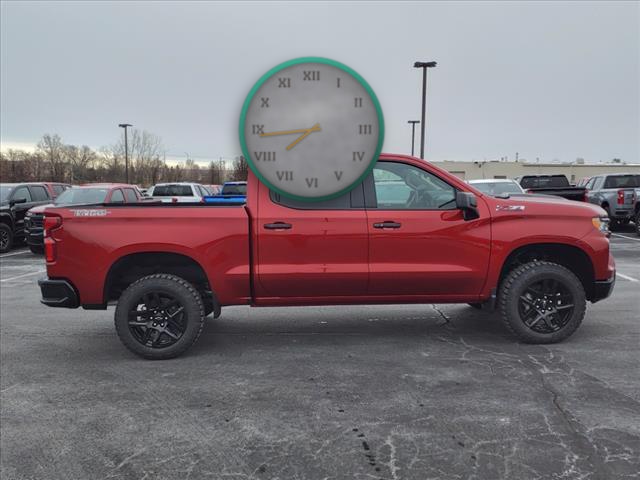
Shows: 7,44
